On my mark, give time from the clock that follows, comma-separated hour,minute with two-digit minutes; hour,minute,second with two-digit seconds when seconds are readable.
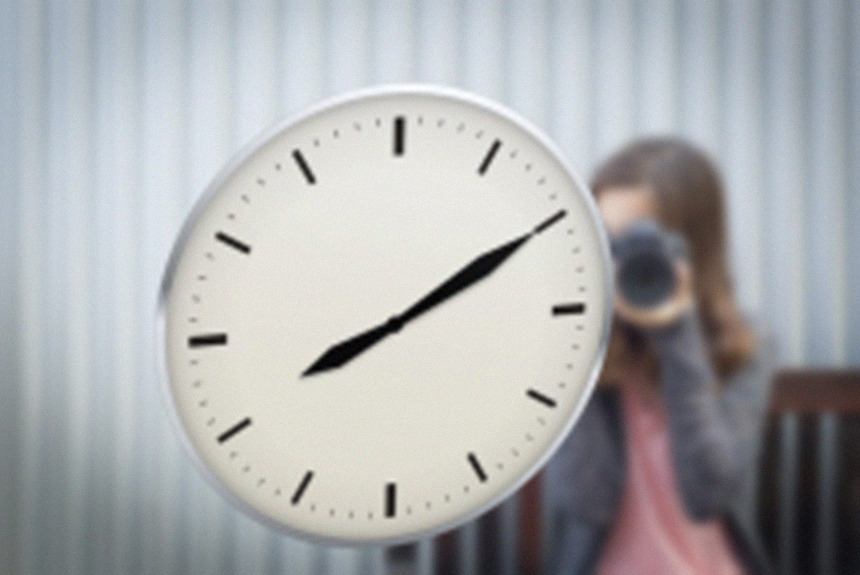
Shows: 8,10
